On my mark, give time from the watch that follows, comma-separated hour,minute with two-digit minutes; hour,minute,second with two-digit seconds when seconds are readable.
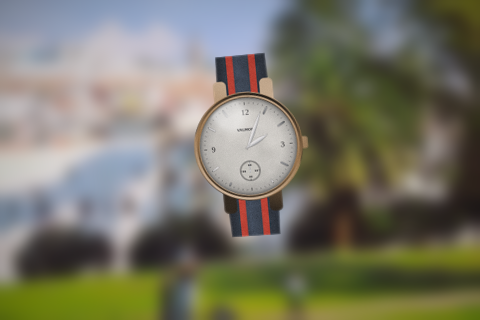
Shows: 2,04
